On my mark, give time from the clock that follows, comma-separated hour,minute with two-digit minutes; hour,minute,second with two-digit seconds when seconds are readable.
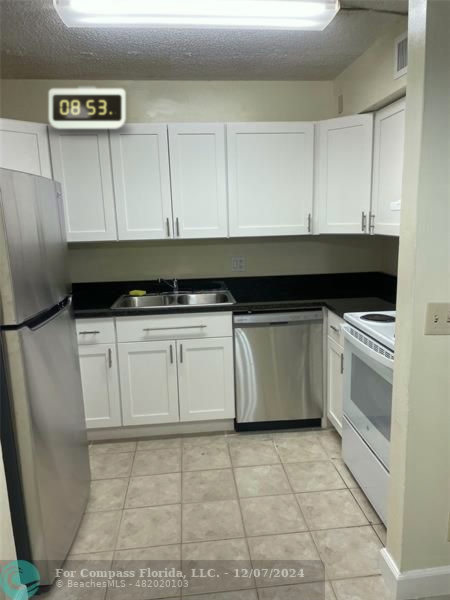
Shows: 8,53
